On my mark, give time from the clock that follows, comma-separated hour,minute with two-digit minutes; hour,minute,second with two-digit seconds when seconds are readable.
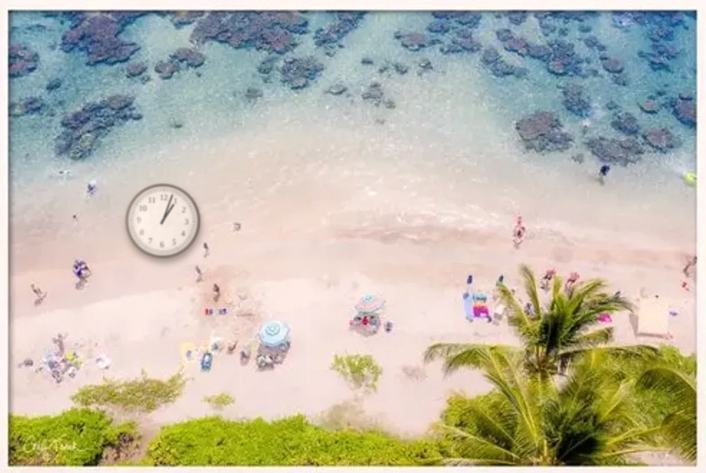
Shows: 1,03
